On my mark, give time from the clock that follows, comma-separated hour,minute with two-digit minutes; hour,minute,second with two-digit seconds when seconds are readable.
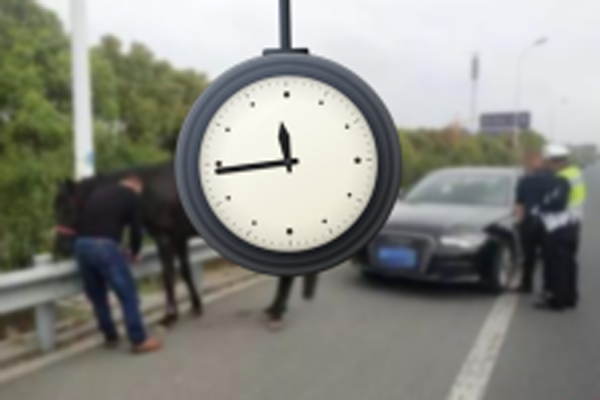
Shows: 11,44
